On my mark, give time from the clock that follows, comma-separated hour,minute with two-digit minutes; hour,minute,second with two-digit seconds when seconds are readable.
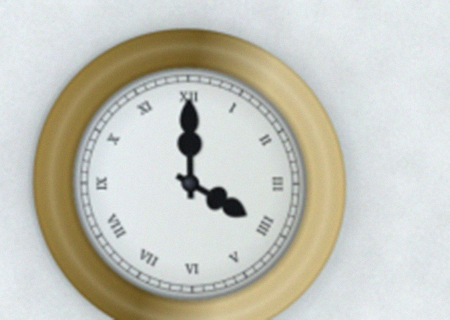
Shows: 4,00
